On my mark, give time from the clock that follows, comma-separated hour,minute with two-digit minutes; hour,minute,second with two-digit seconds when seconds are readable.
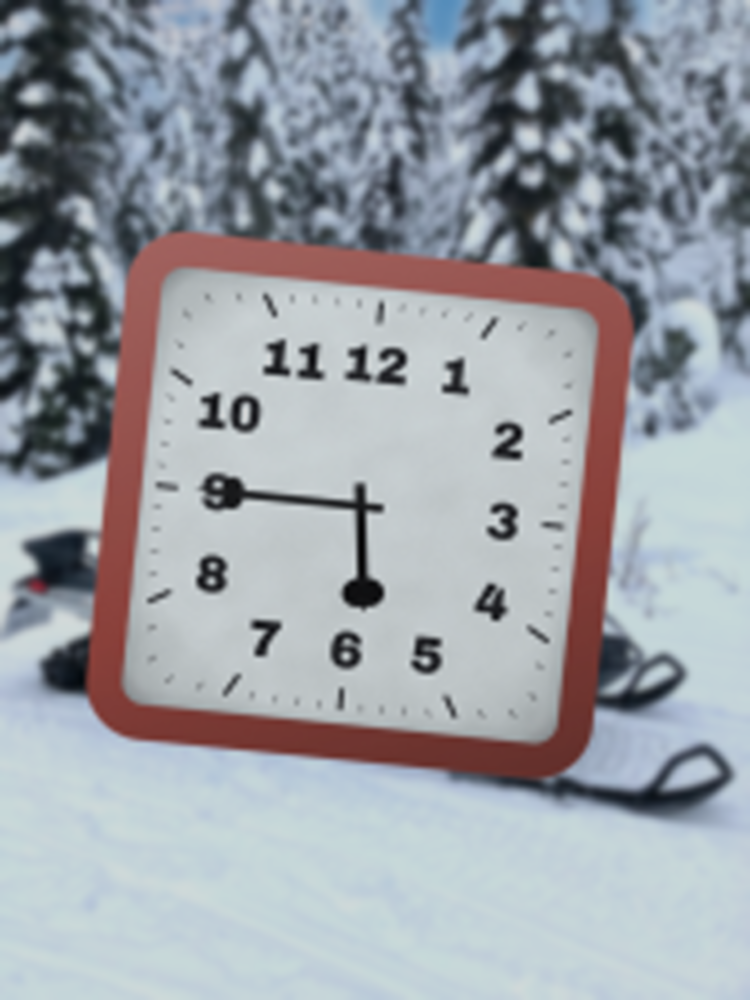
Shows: 5,45
